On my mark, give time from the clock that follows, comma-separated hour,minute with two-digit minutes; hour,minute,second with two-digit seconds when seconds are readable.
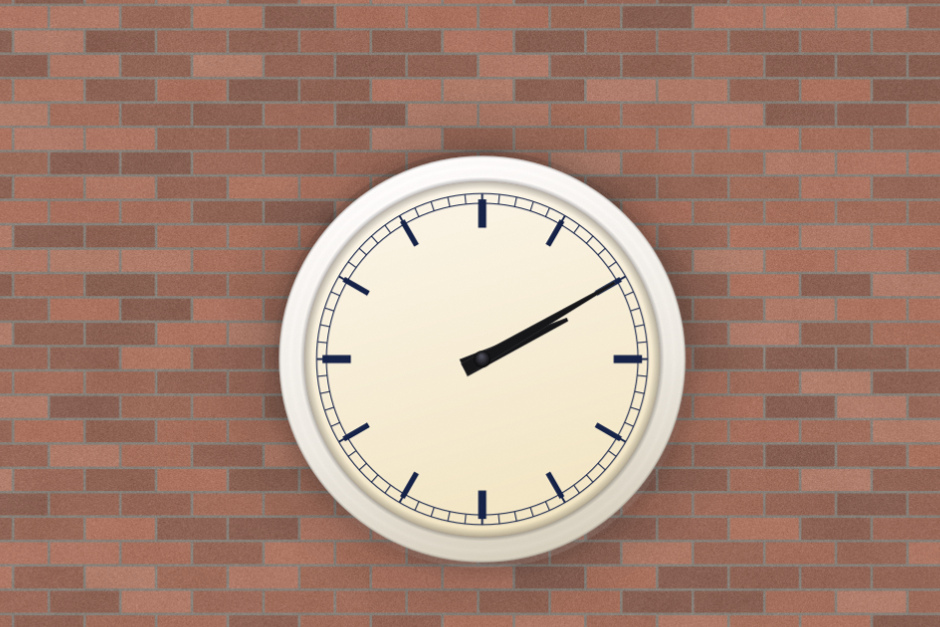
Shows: 2,10
